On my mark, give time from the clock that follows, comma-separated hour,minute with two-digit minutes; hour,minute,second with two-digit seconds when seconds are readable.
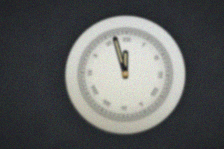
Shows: 11,57
